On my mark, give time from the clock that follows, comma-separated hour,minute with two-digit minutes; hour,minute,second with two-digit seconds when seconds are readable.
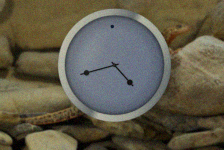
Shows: 4,43
